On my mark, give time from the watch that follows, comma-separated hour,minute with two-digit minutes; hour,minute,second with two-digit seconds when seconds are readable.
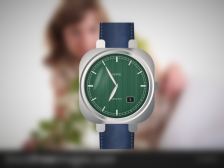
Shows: 6,55
